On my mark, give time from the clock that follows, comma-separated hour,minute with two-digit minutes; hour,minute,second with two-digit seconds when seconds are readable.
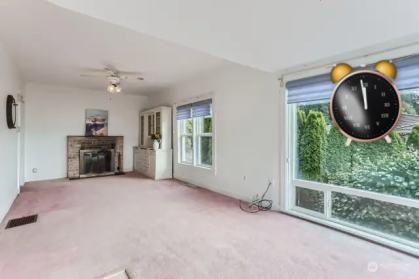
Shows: 11,59
